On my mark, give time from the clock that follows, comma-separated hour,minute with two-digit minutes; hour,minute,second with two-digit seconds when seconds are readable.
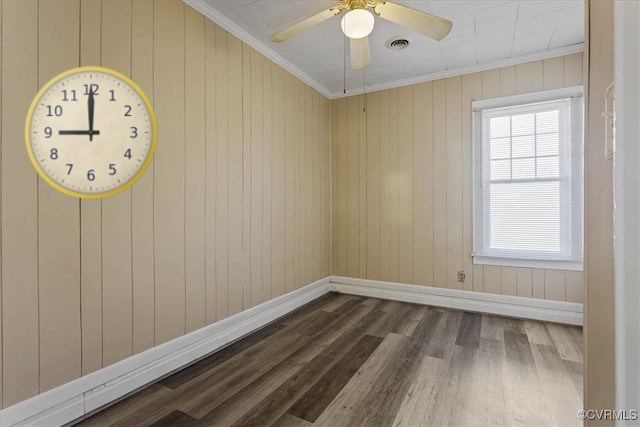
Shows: 9,00
